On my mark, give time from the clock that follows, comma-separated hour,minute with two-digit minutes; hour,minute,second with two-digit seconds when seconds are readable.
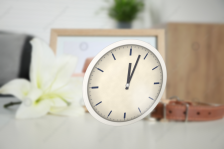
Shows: 12,03
